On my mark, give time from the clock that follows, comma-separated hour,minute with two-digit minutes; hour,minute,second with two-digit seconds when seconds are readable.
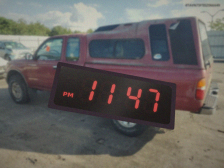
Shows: 11,47
